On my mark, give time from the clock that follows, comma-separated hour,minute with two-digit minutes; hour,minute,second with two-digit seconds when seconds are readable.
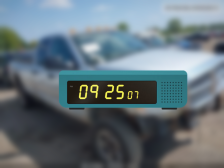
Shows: 9,25,07
